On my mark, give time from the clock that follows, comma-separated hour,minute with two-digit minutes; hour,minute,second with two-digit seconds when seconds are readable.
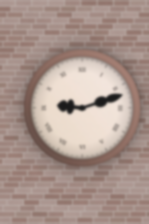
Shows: 9,12
